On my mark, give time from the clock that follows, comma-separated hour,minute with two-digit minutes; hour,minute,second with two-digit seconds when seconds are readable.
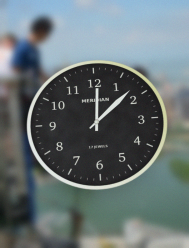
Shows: 12,08
